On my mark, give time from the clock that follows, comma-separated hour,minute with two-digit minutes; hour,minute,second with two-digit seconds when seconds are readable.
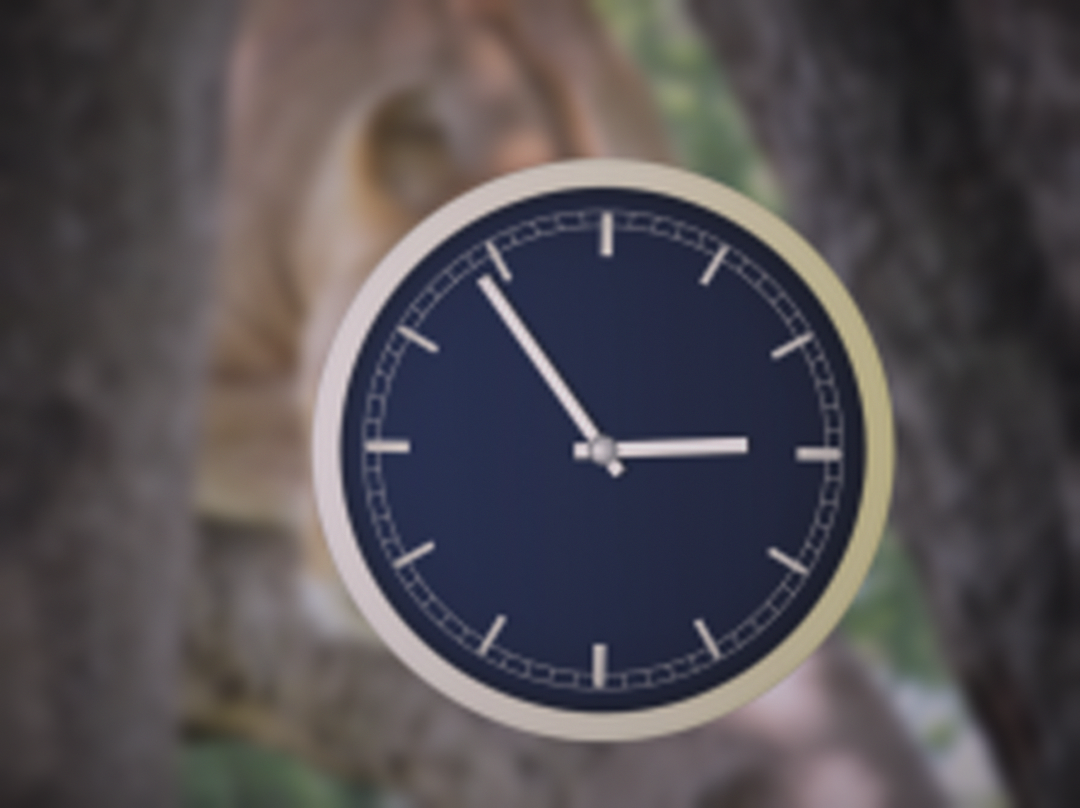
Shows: 2,54
